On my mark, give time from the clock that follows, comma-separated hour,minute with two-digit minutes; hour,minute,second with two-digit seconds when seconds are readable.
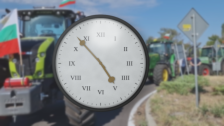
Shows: 4,53
